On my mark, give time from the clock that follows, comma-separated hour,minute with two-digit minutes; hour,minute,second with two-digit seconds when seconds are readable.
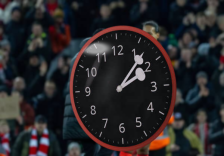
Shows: 2,07
